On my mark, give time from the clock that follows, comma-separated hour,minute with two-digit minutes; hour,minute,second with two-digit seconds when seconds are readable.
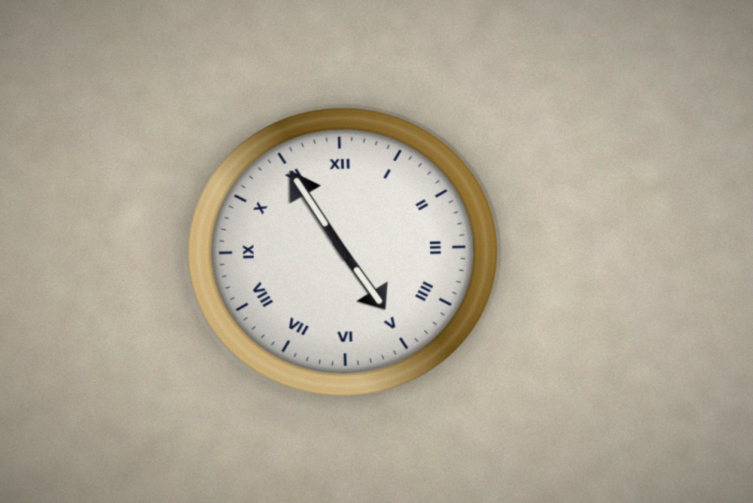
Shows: 4,55
